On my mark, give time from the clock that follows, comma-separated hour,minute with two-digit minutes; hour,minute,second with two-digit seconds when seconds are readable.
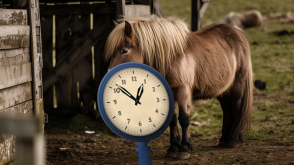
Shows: 12,52
